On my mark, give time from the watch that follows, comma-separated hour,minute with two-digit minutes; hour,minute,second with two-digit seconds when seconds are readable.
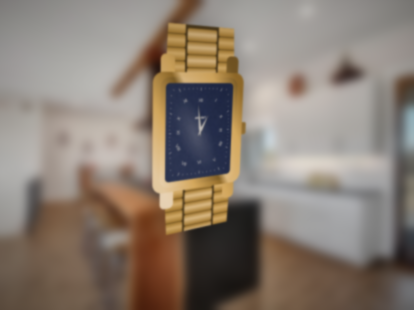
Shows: 12,59
